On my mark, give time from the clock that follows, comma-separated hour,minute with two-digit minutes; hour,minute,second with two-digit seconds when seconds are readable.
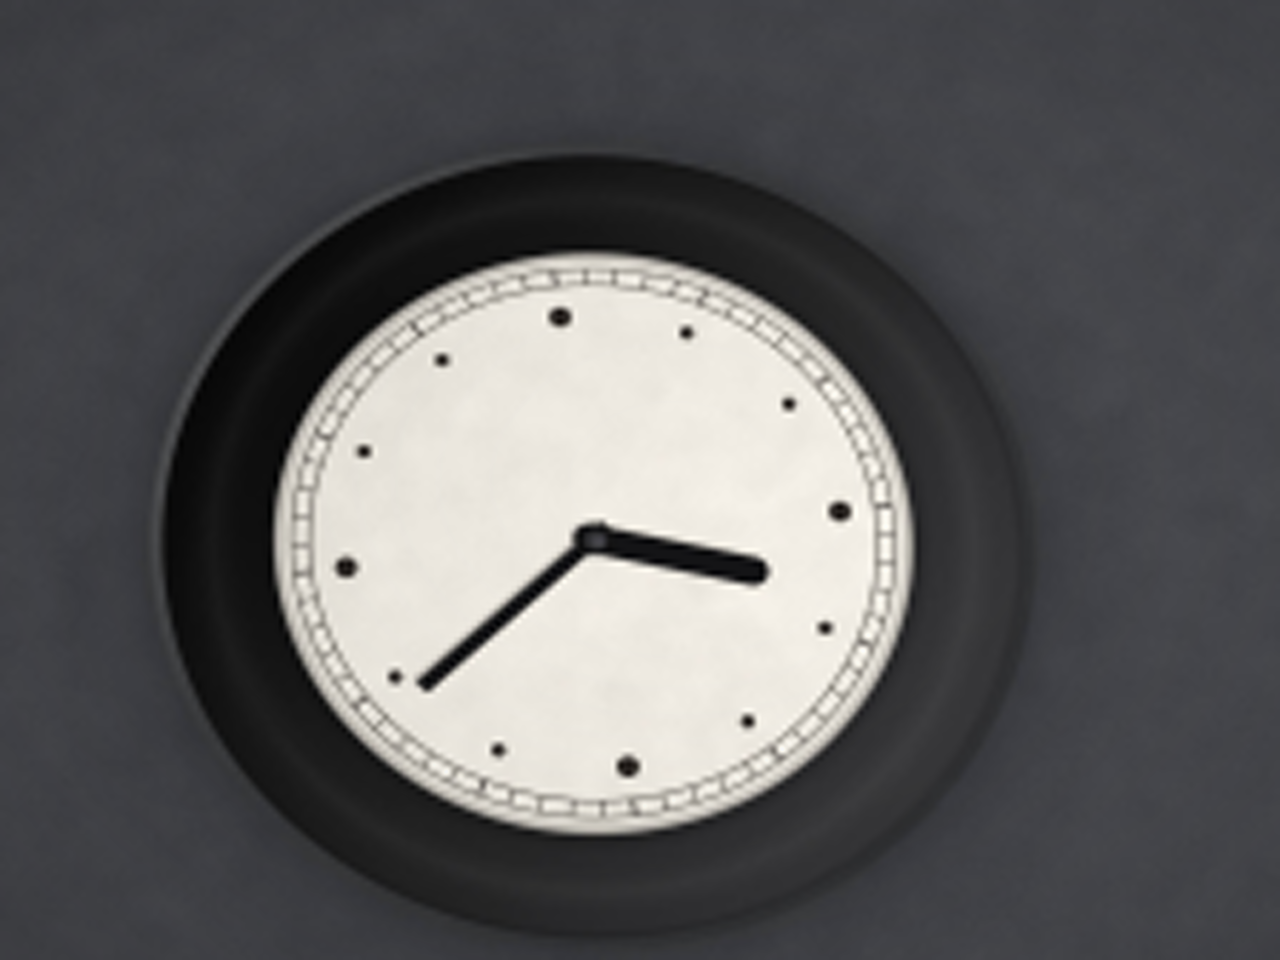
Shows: 3,39
